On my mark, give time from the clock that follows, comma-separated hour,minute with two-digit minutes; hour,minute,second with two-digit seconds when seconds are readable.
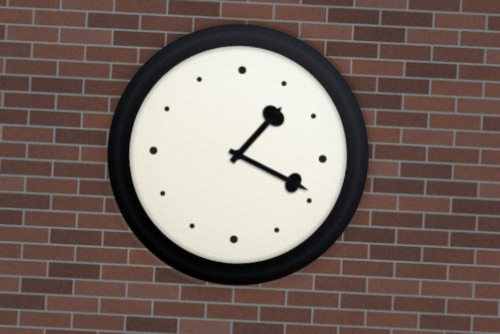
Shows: 1,19
